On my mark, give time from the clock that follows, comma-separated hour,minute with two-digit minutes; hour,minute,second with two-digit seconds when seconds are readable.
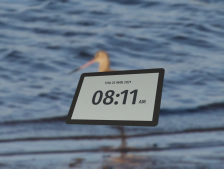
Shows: 8,11
